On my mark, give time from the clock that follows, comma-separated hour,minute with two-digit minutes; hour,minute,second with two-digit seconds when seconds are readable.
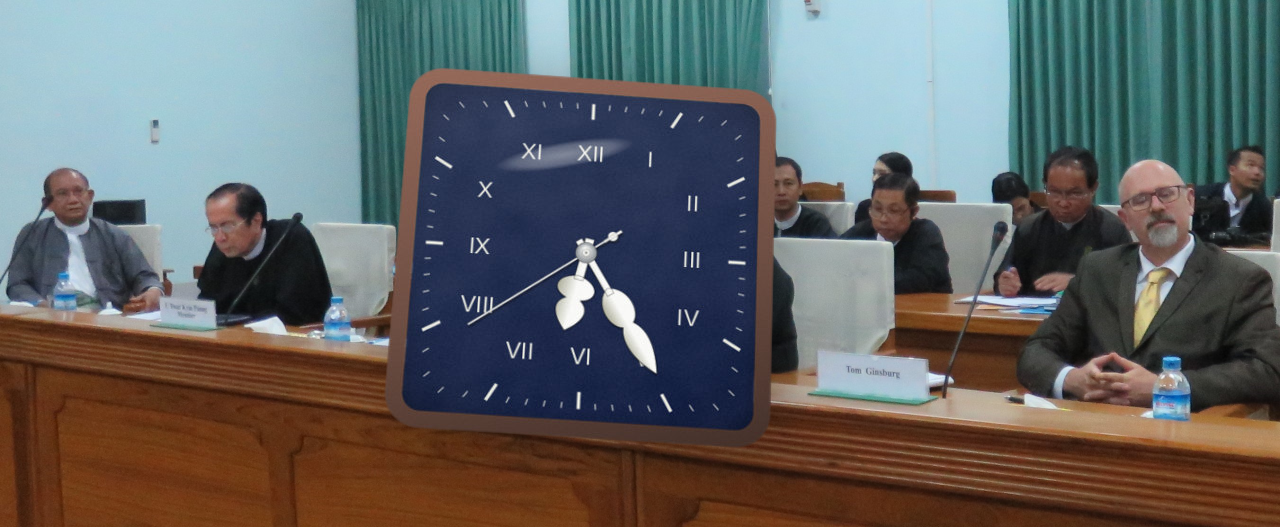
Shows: 6,24,39
